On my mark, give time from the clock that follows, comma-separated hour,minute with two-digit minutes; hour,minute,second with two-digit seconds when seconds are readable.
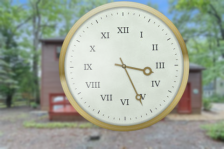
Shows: 3,26
